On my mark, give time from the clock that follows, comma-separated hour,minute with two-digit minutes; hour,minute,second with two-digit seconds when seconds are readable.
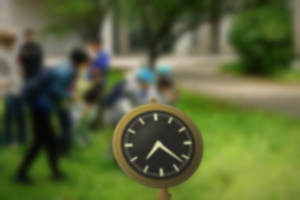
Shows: 7,22
